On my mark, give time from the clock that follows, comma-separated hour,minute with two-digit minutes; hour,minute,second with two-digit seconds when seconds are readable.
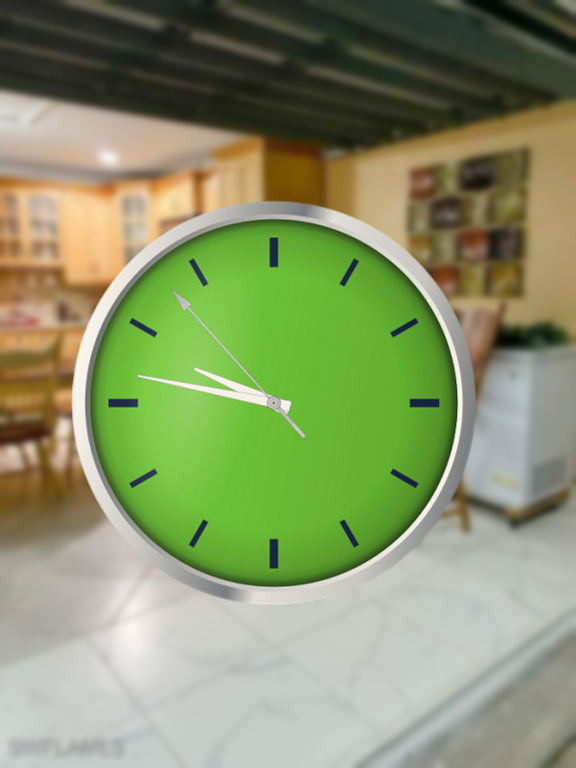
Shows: 9,46,53
